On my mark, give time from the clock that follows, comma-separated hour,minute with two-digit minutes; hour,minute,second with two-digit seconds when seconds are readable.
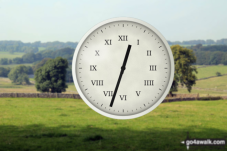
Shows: 12,33
